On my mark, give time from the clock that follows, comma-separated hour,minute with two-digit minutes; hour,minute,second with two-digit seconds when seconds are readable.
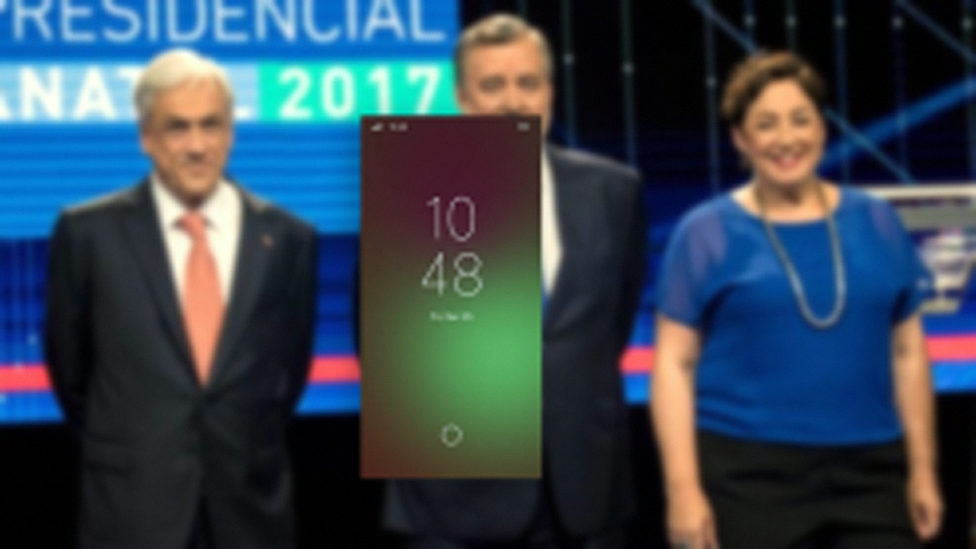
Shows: 10,48
